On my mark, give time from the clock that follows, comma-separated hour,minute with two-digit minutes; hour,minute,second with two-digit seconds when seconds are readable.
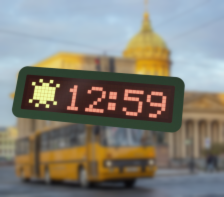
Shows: 12,59
